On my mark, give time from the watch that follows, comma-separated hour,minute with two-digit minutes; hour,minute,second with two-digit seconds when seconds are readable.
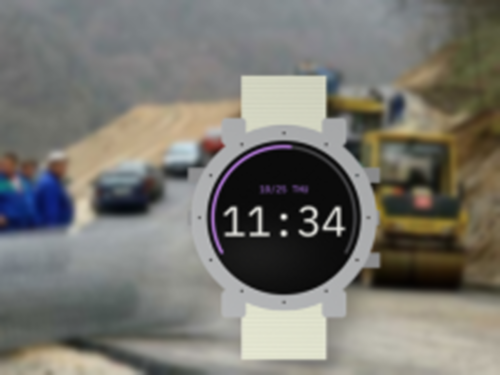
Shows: 11,34
